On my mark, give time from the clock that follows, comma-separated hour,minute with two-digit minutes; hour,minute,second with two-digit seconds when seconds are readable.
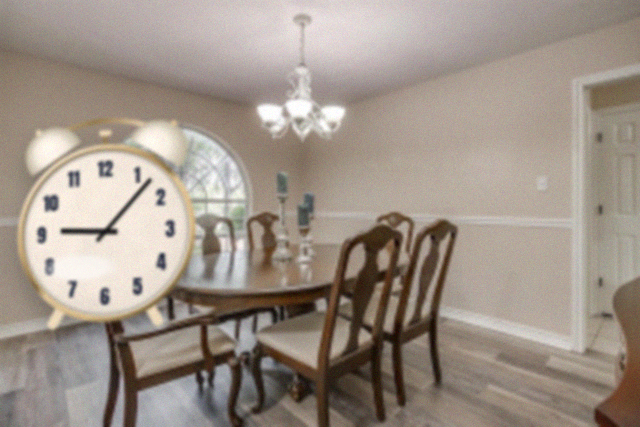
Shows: 9,07
